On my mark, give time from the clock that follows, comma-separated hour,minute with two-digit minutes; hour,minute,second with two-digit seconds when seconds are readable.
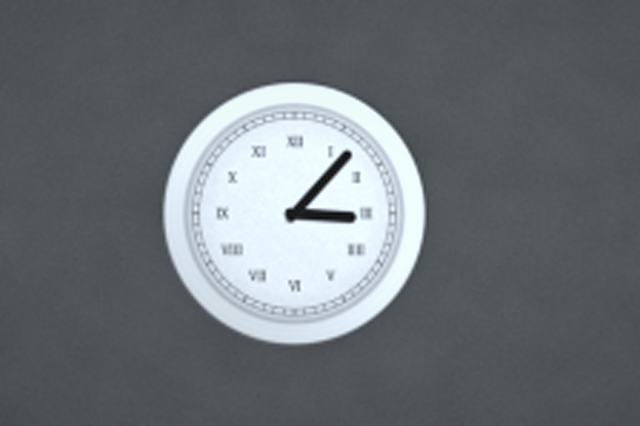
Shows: 3,07
